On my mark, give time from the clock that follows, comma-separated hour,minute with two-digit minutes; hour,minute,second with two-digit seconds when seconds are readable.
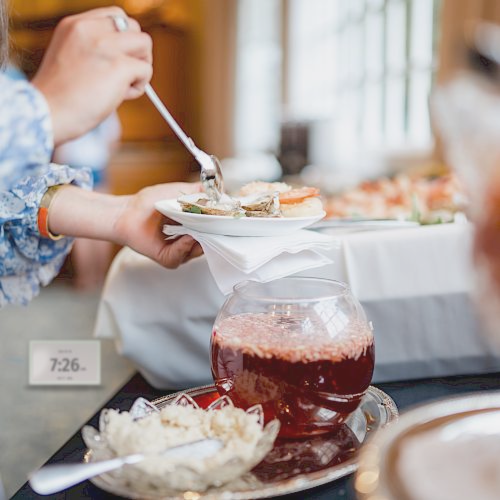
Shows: 7,26
